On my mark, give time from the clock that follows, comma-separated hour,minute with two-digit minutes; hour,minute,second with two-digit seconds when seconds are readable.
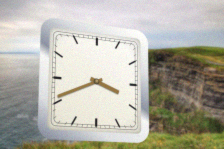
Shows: 3,41
